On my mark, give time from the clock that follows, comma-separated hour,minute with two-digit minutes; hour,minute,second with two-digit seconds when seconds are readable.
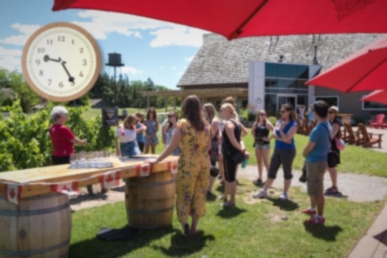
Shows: 9,25
